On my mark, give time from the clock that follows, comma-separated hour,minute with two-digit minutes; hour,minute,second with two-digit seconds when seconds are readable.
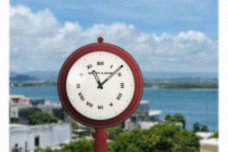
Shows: 11,08
